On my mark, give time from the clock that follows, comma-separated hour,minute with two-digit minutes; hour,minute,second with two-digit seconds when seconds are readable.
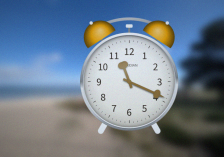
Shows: 11,19
